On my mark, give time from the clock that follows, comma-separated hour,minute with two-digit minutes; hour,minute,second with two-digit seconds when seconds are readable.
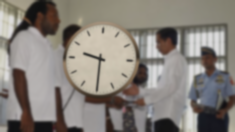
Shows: 9,30
